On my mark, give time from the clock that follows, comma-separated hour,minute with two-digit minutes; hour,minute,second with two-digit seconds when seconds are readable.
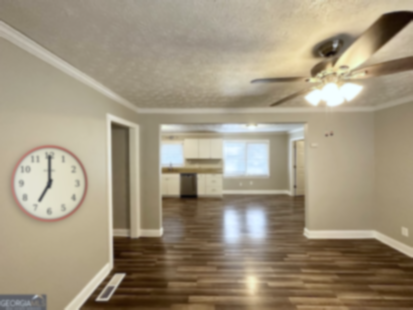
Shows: 7,00
